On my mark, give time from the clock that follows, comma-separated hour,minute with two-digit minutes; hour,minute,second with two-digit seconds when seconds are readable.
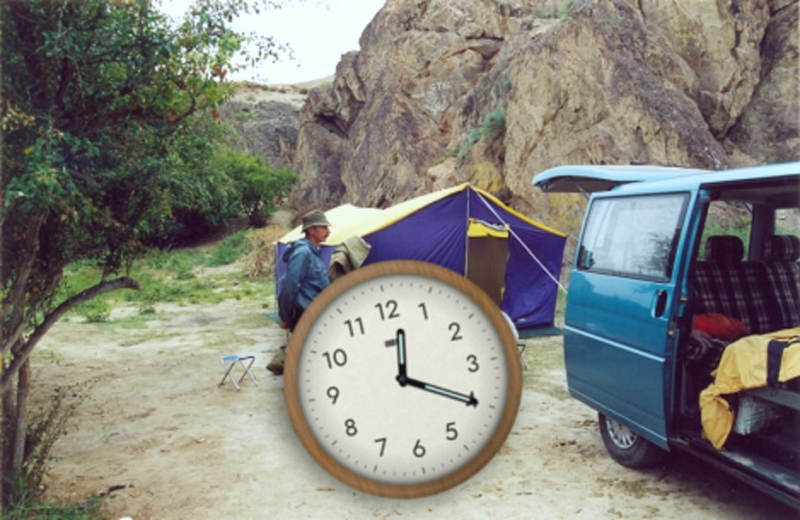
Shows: 12,20
